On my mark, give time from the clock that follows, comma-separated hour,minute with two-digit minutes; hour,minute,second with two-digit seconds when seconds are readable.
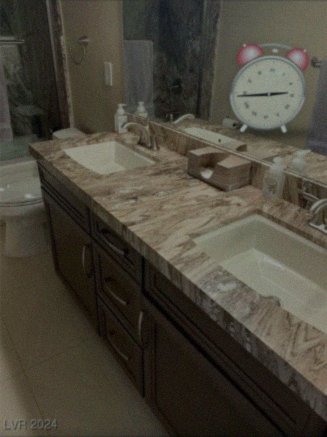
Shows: 2,44
